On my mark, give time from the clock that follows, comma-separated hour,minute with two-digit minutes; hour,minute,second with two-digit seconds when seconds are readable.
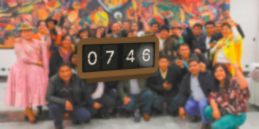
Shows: 7,46
